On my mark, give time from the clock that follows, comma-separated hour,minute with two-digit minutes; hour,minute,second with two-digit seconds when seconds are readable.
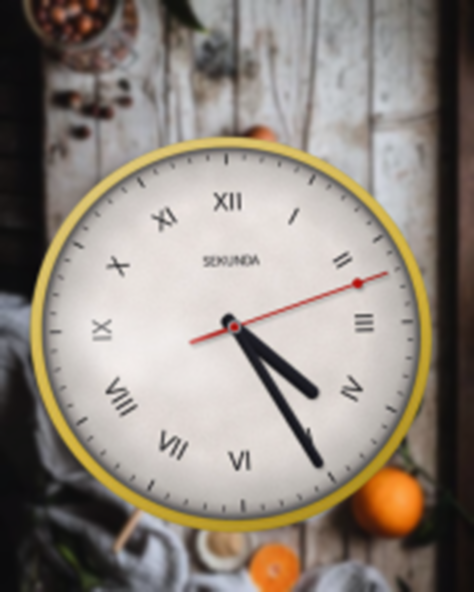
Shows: 4,25,12
